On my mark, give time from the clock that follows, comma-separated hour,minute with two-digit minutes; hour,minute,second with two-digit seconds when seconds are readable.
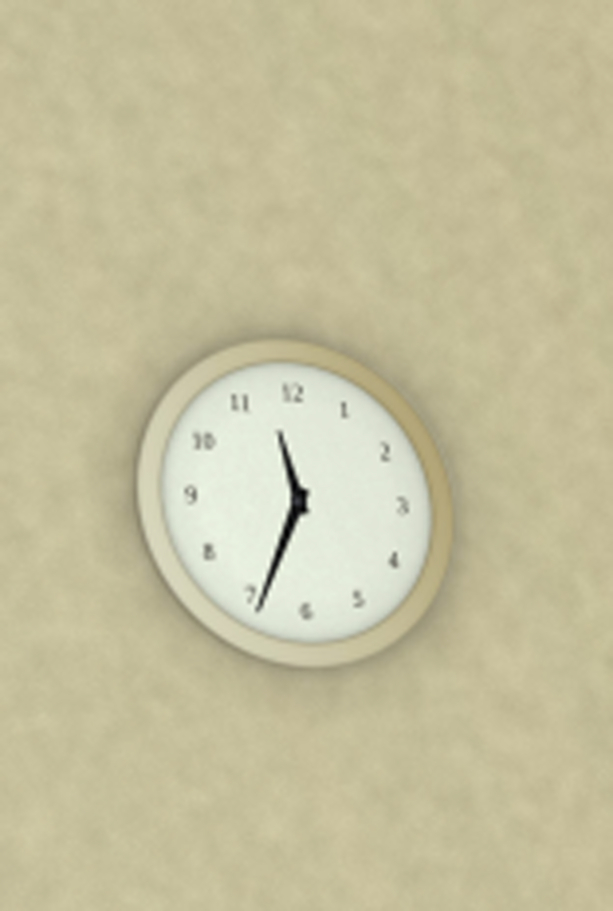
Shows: 11,34
